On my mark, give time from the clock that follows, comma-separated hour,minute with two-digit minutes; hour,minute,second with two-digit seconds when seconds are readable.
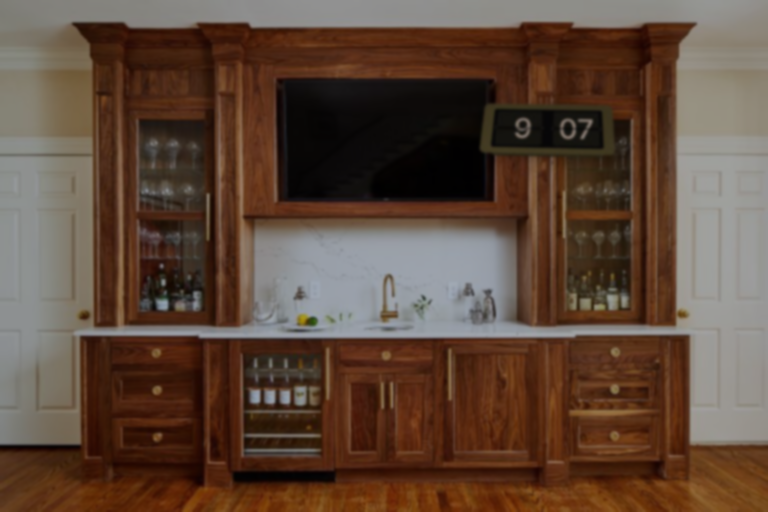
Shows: 9,07
